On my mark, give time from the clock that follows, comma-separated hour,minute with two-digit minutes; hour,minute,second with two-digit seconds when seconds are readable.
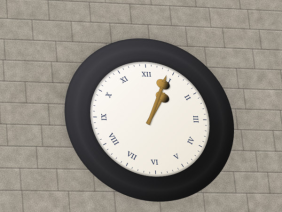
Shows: 1,04
